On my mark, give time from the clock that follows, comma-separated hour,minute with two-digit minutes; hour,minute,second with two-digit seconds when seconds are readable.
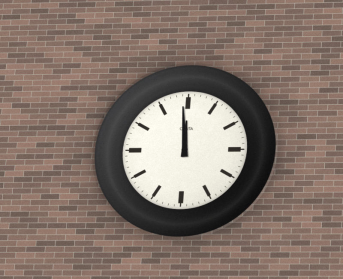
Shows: 11,59
